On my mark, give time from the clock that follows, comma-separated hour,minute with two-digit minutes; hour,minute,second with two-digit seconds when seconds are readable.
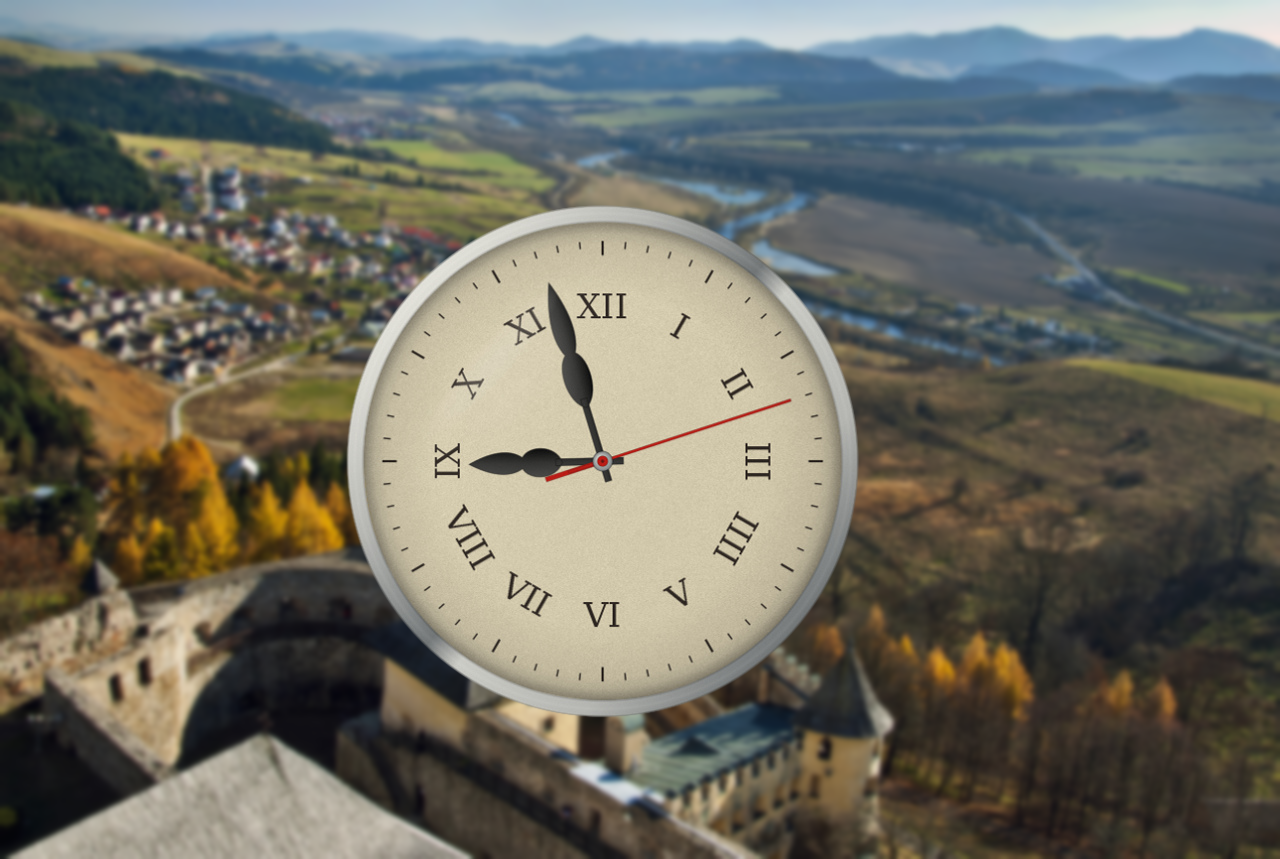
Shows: 8,57,12
